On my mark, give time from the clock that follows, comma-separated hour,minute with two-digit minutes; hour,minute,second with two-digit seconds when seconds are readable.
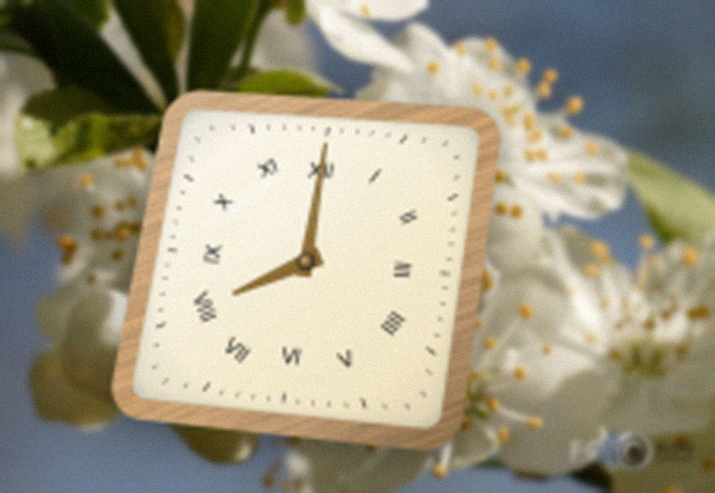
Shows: 8,00
